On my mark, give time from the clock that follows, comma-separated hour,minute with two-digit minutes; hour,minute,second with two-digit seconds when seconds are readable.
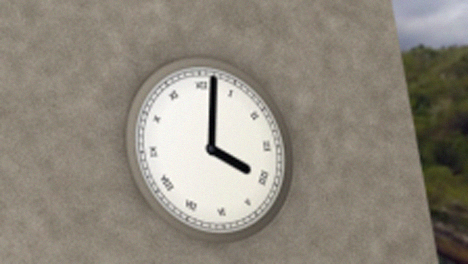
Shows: 4,02
